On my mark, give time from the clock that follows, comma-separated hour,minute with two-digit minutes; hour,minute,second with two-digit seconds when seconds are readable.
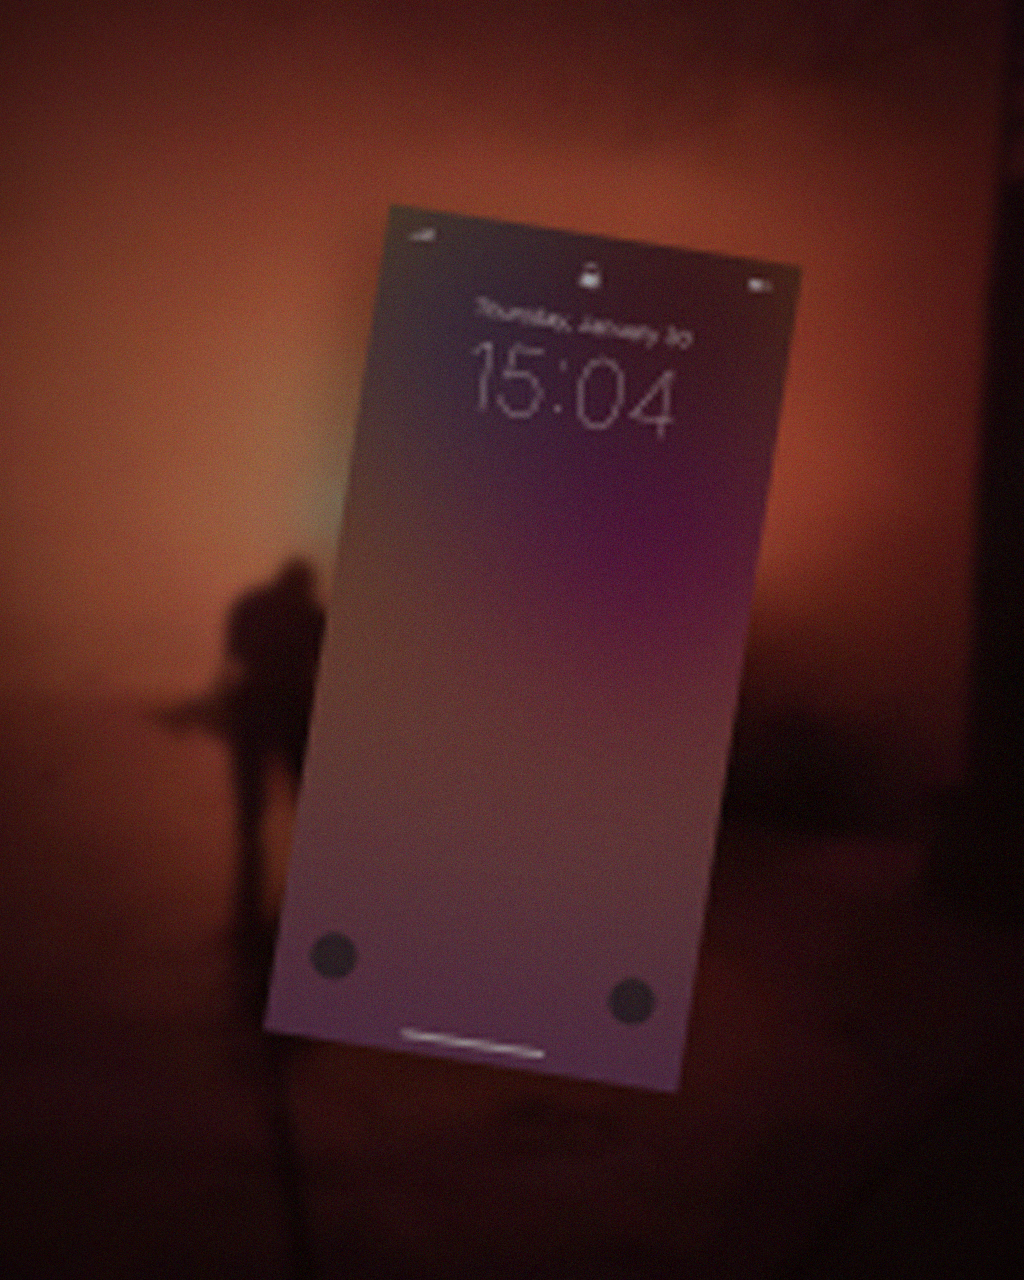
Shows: 15,04
